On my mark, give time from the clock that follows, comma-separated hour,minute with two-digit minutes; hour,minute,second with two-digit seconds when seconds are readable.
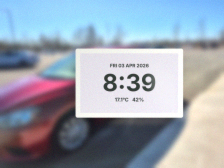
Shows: 8,39
